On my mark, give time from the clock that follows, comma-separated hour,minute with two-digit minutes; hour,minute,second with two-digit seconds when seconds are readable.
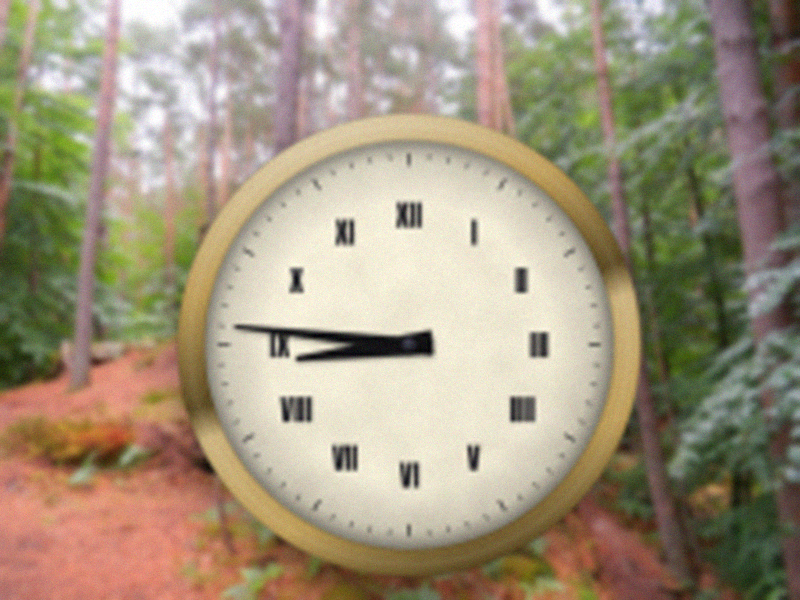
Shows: 8,46
